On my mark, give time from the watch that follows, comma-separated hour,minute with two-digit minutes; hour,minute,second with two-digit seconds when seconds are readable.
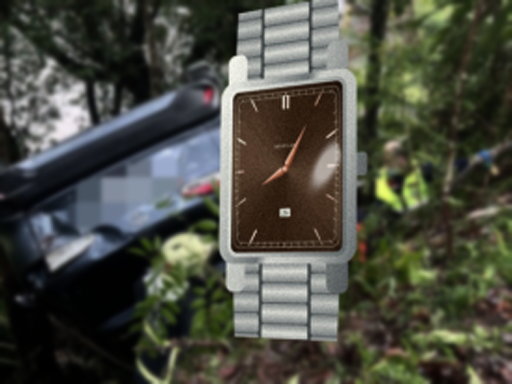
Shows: 8,05
